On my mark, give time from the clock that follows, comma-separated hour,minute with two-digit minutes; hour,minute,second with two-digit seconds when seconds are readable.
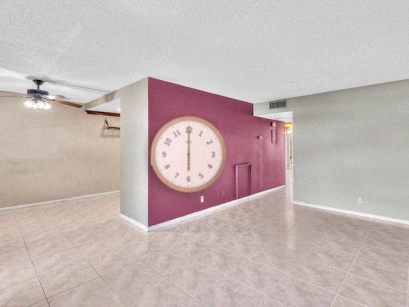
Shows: 6,00
